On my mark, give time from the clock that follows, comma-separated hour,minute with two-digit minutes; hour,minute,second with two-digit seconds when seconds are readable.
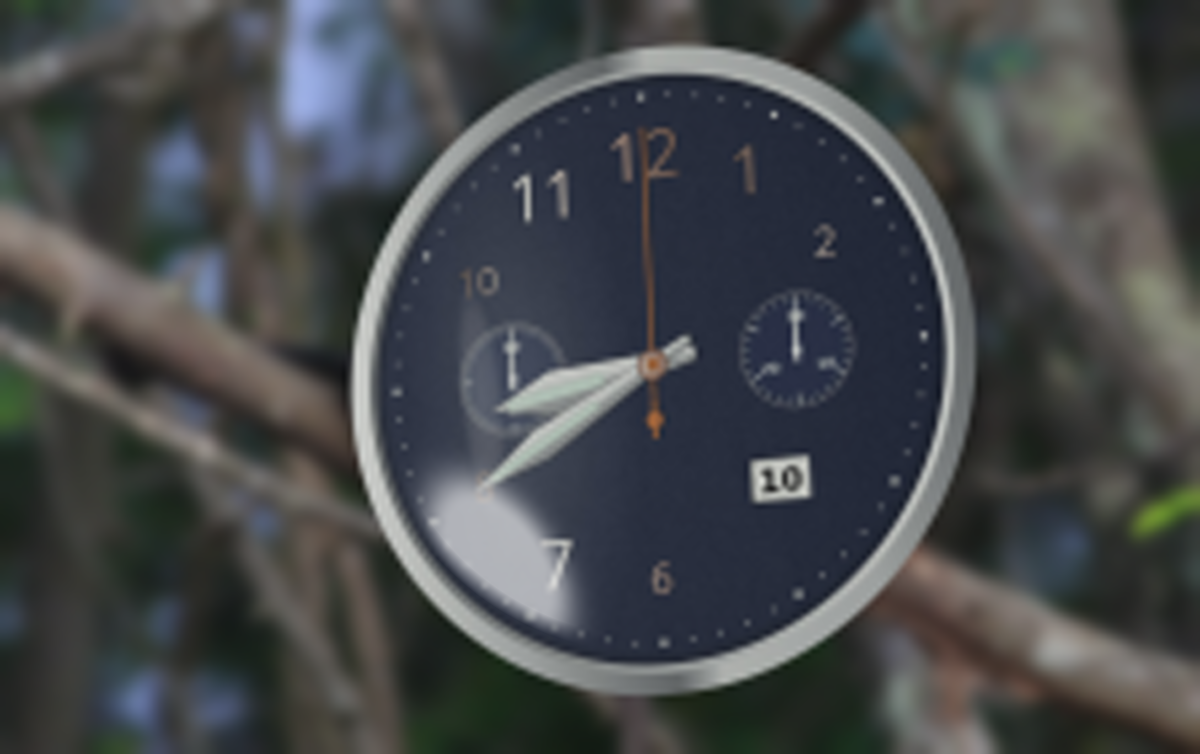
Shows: 8,40
